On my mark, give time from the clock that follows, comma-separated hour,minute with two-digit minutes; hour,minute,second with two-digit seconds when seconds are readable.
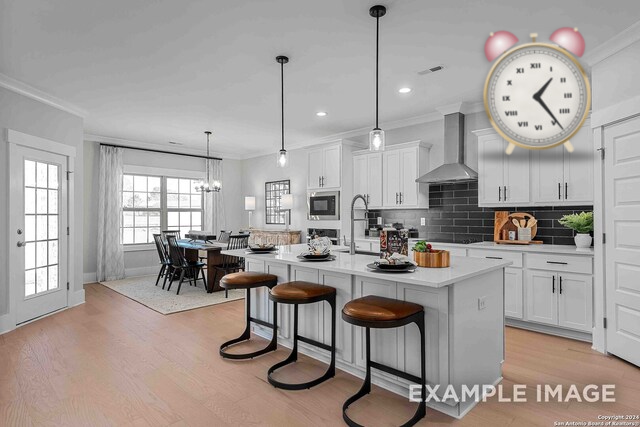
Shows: 1,24
